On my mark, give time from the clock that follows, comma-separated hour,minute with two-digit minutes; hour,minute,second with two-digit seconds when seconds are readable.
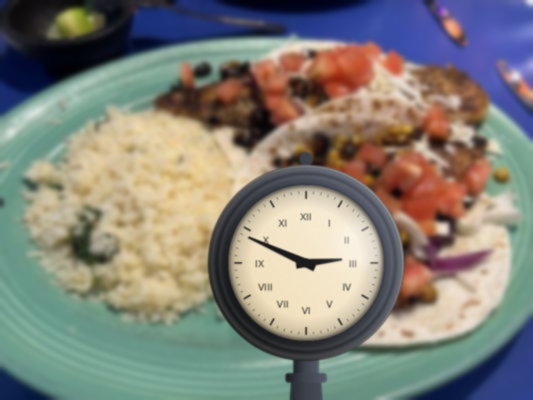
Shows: 2,49
